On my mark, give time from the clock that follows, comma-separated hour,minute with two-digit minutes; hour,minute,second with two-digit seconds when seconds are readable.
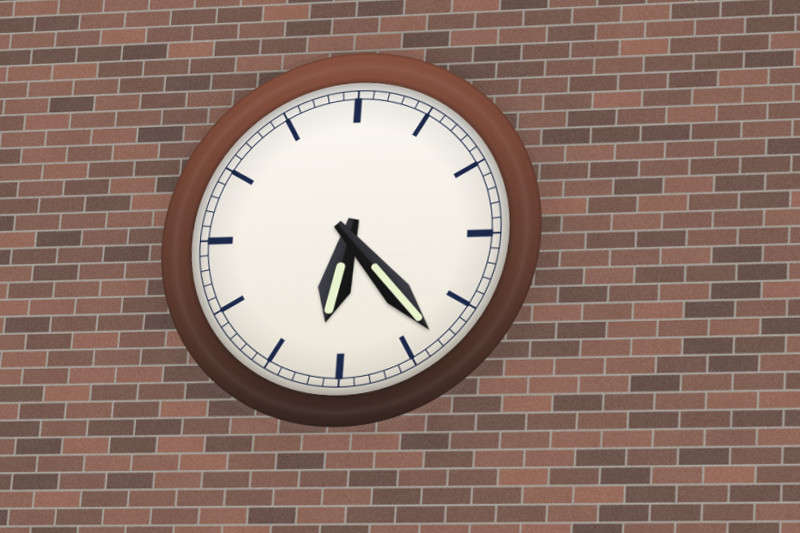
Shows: 6,23
